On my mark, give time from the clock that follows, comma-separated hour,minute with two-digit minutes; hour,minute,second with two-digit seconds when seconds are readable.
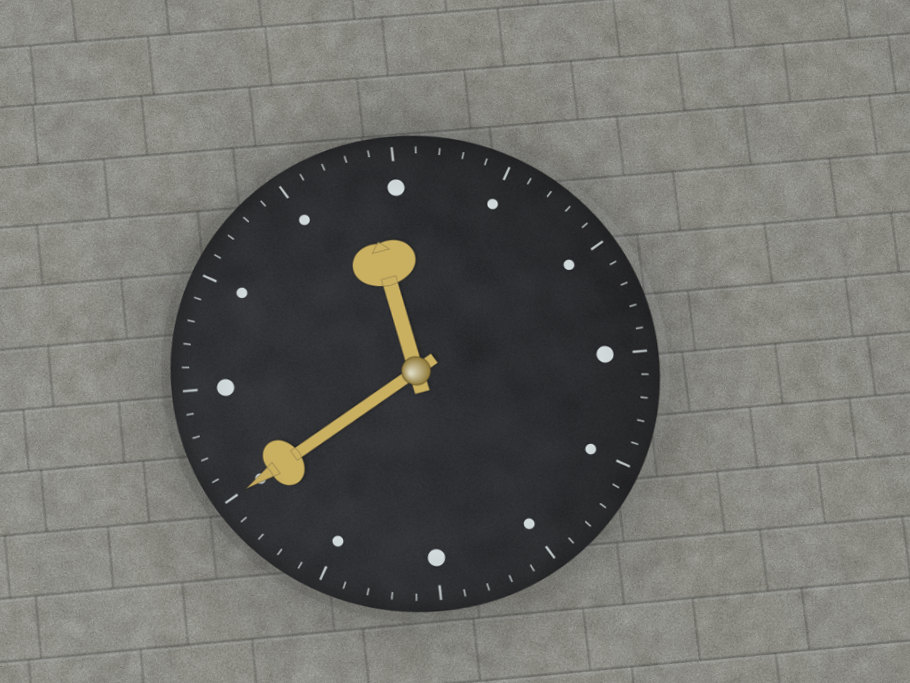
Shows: 11,40
